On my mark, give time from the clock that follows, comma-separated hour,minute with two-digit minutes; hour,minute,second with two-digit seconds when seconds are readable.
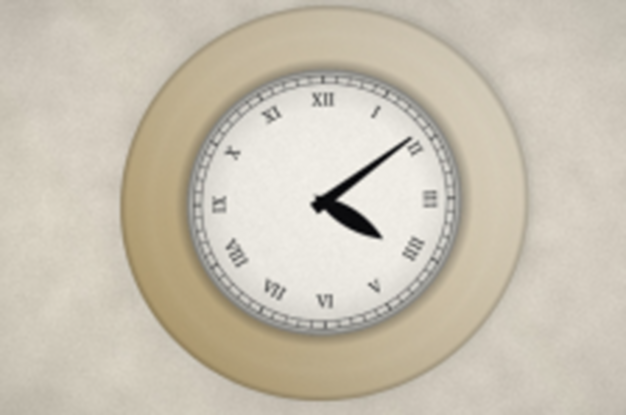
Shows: 4,09
